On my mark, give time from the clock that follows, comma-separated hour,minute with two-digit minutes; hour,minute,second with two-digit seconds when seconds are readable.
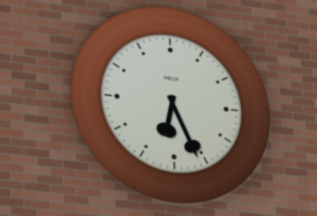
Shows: 6,26
